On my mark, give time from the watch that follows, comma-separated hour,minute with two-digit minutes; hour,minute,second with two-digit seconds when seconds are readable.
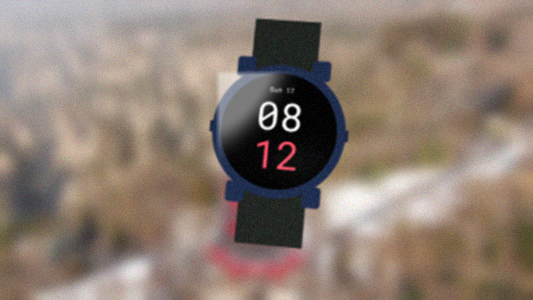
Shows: 8,12
